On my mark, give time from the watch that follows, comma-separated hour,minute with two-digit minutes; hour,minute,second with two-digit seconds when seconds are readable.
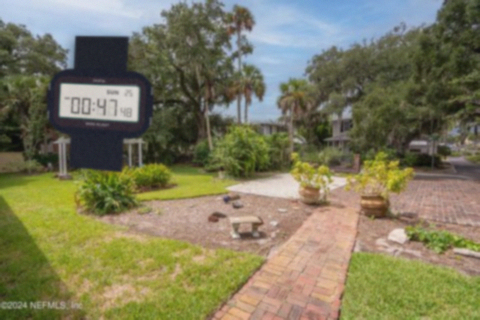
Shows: 0,47
